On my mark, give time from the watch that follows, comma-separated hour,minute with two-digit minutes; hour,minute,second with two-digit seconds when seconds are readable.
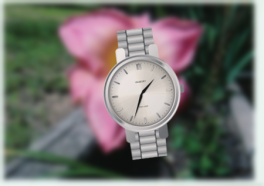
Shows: 1,34
